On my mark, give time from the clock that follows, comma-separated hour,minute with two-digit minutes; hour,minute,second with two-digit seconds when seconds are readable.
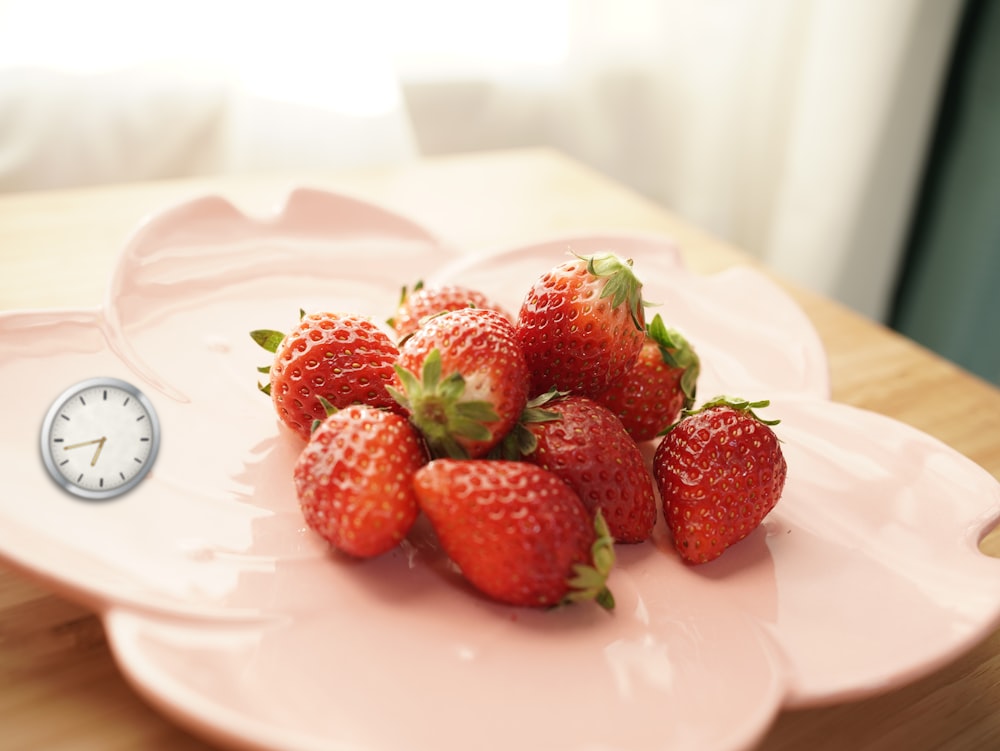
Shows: 6,43
